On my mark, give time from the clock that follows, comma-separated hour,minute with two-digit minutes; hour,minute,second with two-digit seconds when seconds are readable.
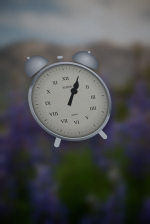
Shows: 1,05
